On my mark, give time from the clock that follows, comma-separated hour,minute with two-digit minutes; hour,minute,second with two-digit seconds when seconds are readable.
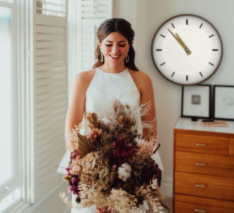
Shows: 10,53
